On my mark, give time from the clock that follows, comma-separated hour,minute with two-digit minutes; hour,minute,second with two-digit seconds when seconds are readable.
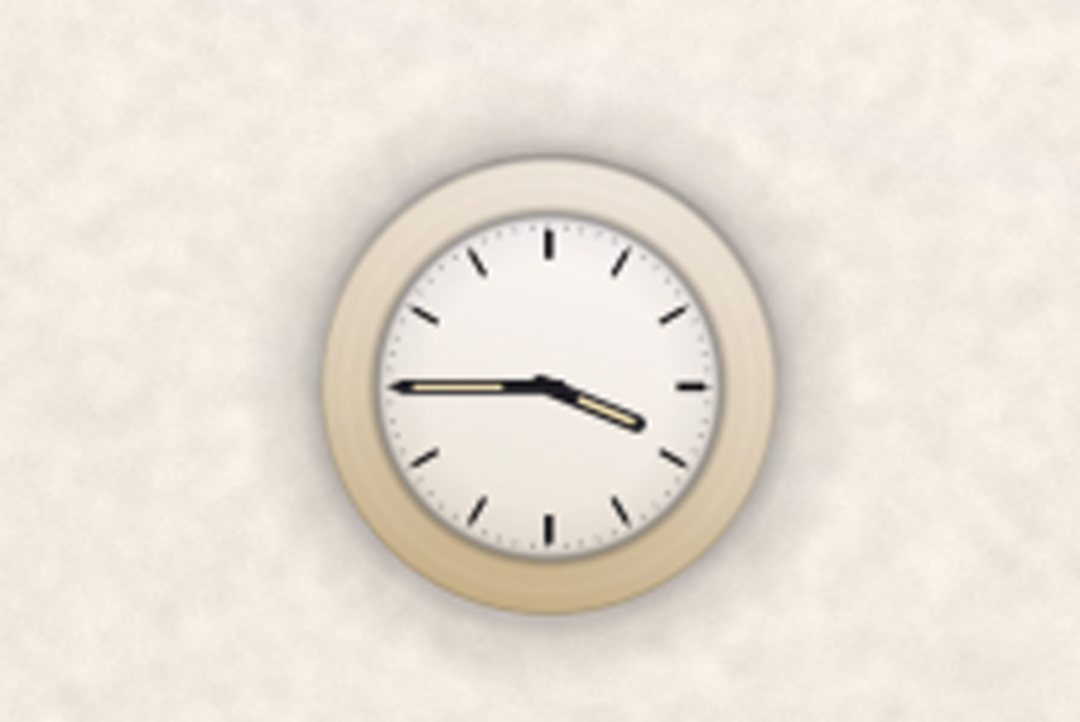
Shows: 3,45
